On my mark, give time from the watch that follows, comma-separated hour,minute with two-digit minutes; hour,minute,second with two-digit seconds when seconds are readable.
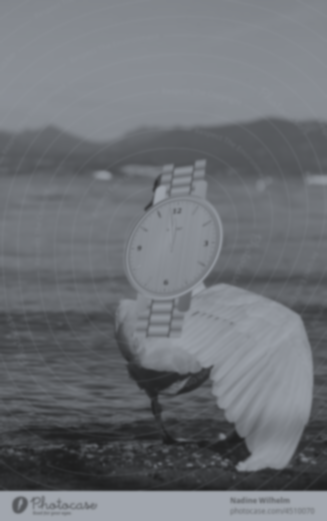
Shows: 11,58
